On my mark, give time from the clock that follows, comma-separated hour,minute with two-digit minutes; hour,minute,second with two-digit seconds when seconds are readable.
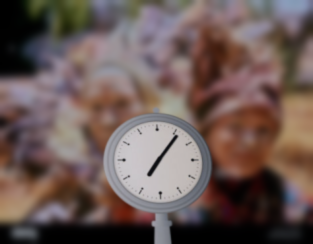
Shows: 7,06
